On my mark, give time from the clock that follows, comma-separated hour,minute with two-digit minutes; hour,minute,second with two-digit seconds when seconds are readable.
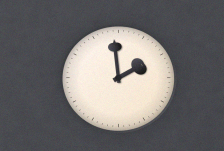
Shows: 1,59
